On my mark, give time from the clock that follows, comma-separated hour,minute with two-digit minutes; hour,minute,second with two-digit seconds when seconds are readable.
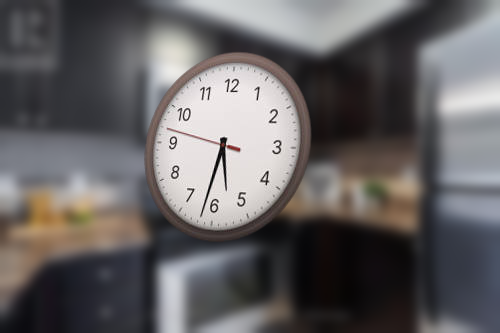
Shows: 5,31,47
